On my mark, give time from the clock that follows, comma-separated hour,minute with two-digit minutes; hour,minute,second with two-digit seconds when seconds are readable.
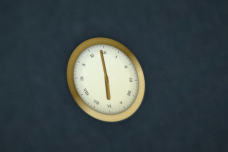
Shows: 5,59
